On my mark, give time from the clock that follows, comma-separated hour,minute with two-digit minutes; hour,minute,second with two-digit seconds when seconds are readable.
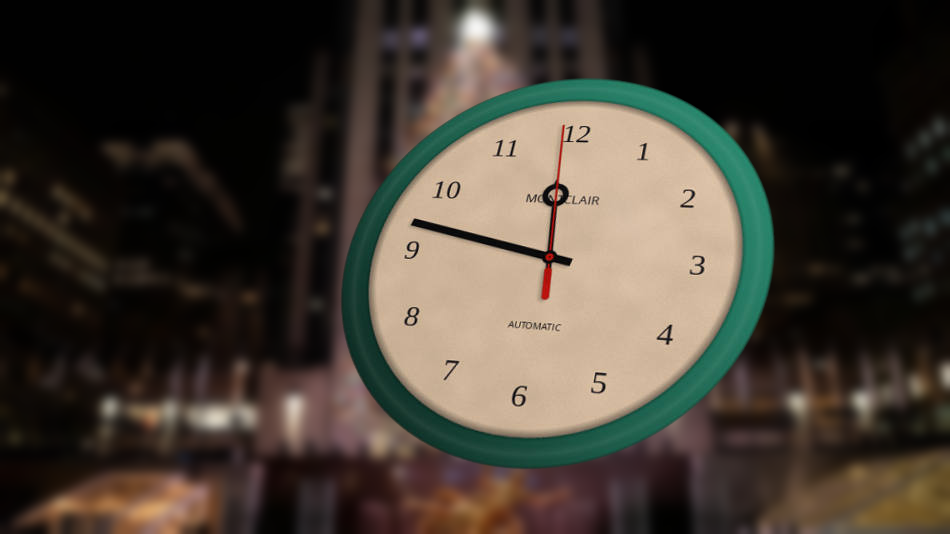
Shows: 11,46,59
